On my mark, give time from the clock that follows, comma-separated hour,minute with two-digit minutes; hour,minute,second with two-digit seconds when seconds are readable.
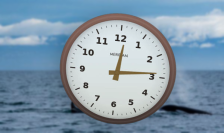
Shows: 12,14
